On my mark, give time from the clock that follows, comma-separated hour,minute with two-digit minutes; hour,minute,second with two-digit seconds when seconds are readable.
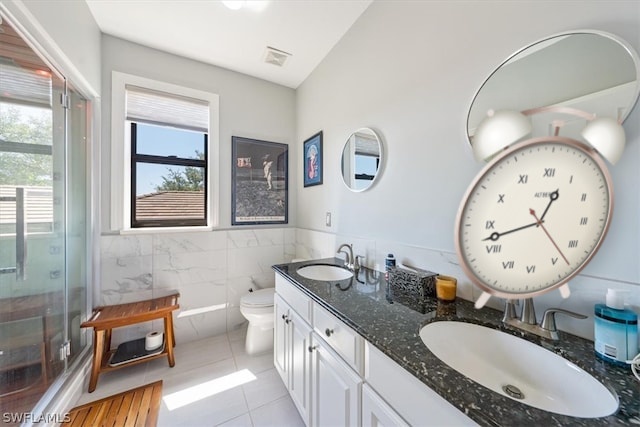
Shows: 12,42,23
